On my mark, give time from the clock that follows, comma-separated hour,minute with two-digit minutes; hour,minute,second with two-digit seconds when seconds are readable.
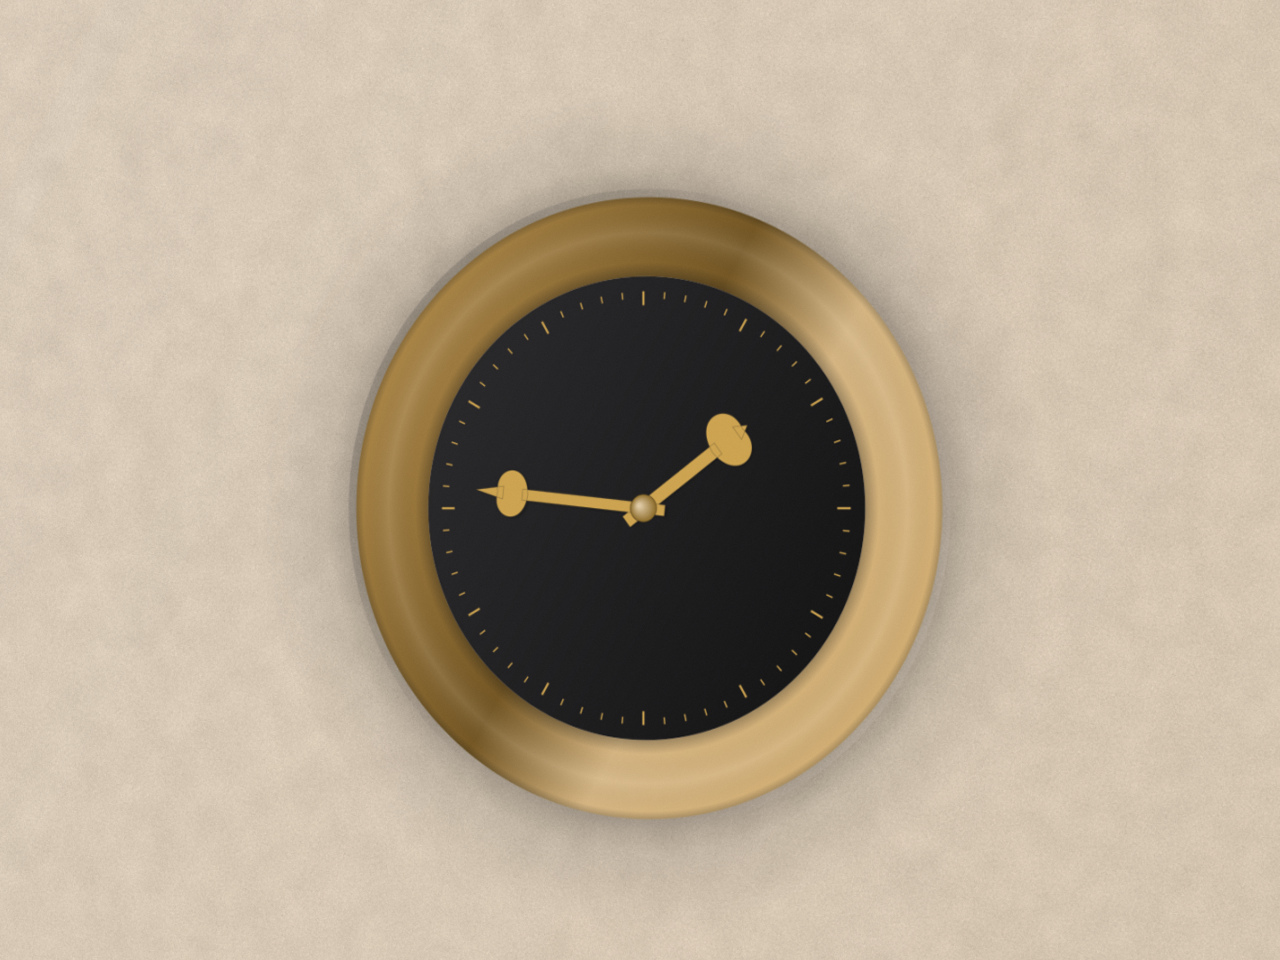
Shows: 1,46
